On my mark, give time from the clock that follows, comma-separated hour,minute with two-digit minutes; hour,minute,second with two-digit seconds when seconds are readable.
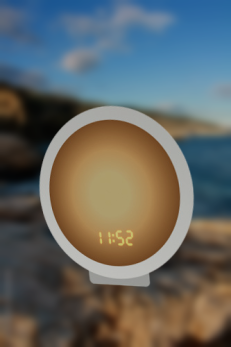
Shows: 11,52
